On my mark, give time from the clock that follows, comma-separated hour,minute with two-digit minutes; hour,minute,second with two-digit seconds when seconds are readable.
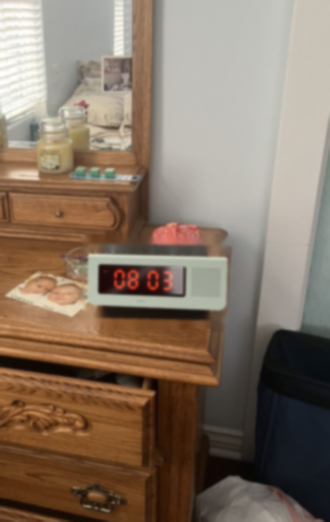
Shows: 8,03
